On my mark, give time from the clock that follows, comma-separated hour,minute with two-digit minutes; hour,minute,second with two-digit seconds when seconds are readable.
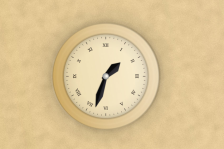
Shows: 1,33
